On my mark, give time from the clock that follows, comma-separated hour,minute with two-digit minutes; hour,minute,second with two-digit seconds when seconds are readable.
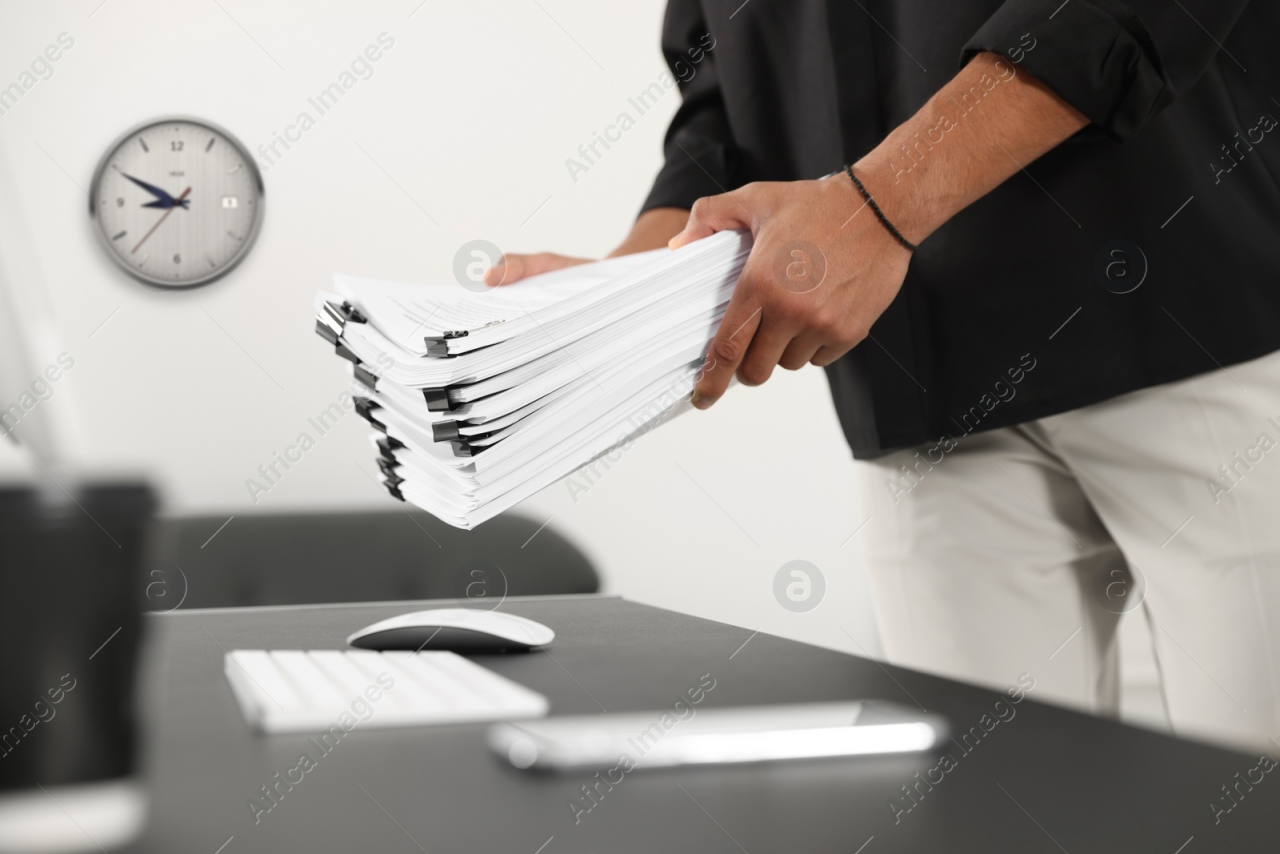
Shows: 8,49,37
